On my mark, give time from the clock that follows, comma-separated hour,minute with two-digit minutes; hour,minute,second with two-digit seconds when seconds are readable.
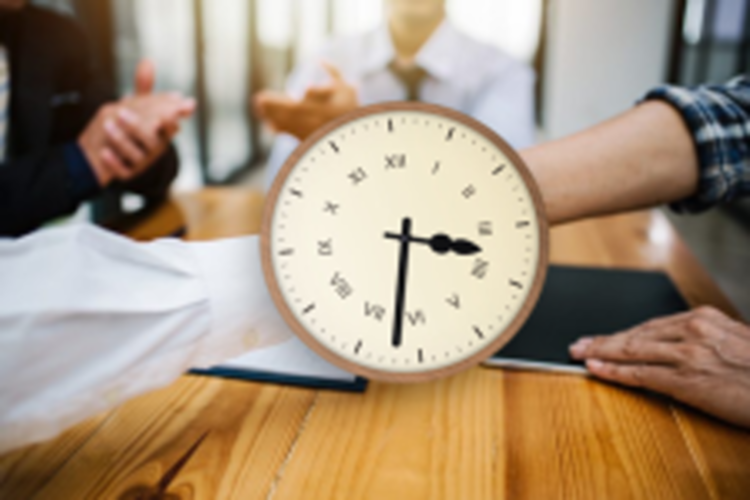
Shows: 3,32
